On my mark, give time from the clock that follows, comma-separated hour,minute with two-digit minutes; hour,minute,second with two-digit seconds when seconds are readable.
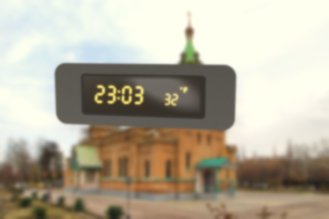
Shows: 23,03
